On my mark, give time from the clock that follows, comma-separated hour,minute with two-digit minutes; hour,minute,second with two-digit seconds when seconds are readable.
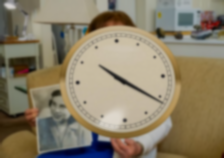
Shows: 10,21
